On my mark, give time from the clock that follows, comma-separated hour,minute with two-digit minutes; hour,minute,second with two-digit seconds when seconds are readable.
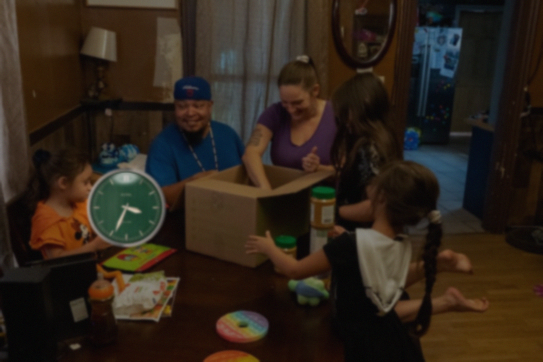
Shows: 3,34
